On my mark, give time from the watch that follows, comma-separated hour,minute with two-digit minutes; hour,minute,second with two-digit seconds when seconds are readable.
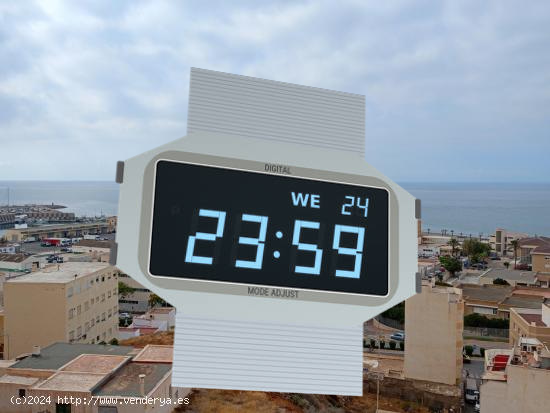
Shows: 23,59
